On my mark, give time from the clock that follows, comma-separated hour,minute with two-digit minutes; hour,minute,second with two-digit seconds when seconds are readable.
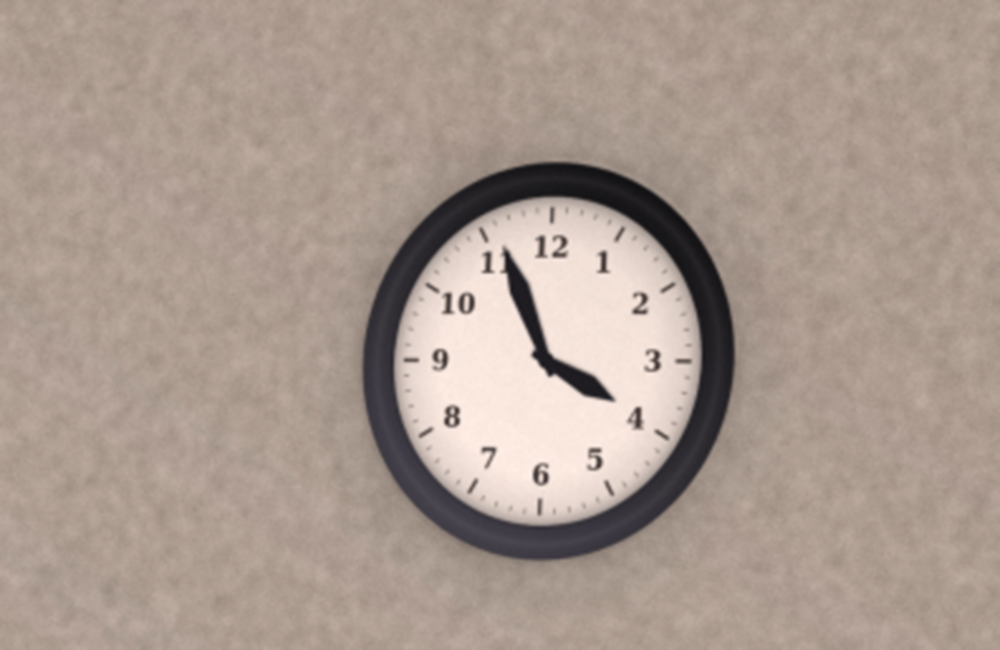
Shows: 3,56
